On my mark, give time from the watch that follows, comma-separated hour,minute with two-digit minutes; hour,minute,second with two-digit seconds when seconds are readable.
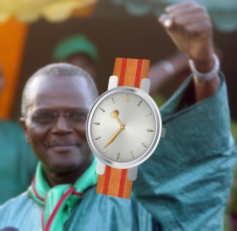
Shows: 10,36
